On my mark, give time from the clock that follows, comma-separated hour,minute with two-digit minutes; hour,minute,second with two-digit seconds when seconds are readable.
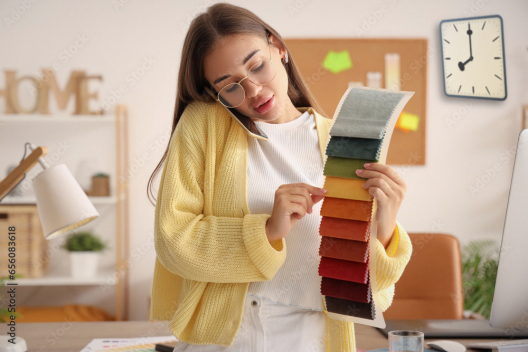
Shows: 8,00
